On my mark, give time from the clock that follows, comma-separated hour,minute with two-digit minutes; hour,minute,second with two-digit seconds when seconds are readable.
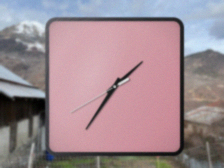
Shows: 1,35,40
